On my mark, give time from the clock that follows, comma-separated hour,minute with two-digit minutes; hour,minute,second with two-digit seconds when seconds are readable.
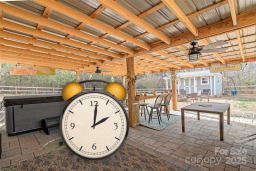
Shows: 2,01
